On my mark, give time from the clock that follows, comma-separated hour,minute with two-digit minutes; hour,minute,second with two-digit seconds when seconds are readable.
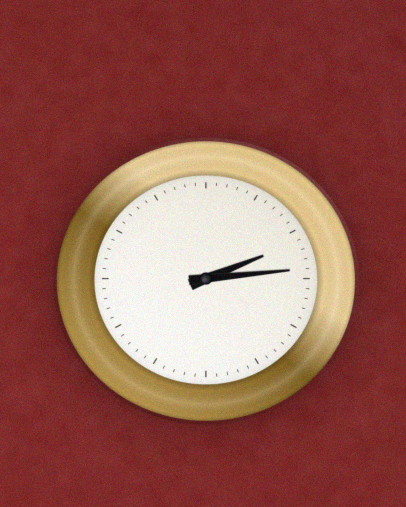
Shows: 2,14
